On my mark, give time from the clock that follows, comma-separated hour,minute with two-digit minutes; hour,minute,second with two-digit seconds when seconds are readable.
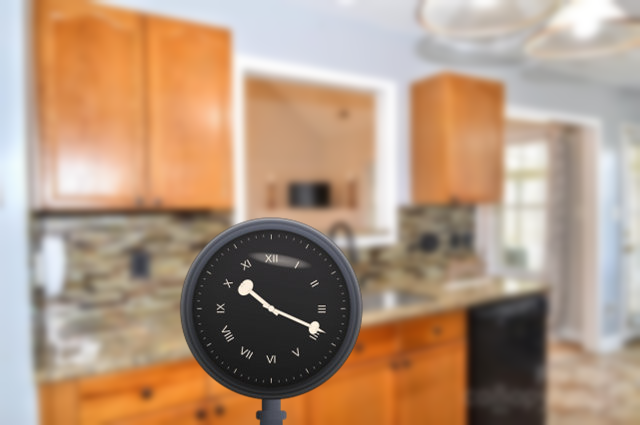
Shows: 10,19
